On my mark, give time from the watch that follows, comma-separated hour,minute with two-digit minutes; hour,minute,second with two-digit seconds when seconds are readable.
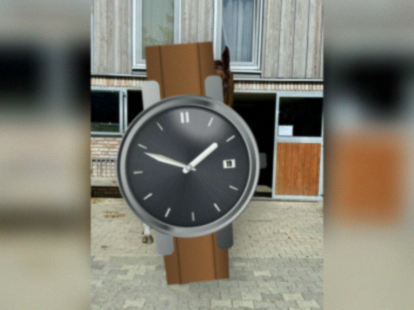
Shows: 1,49
